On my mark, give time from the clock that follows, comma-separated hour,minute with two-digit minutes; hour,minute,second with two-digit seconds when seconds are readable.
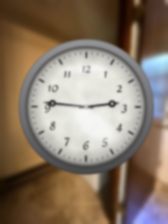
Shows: 2,46
